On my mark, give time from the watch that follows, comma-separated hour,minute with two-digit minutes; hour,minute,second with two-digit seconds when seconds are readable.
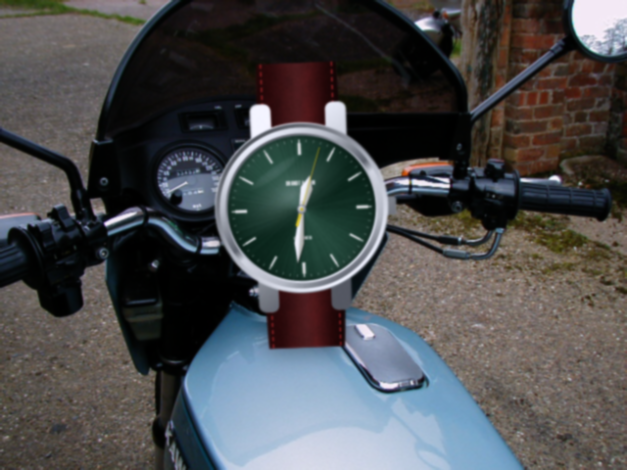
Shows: 12,31,03
